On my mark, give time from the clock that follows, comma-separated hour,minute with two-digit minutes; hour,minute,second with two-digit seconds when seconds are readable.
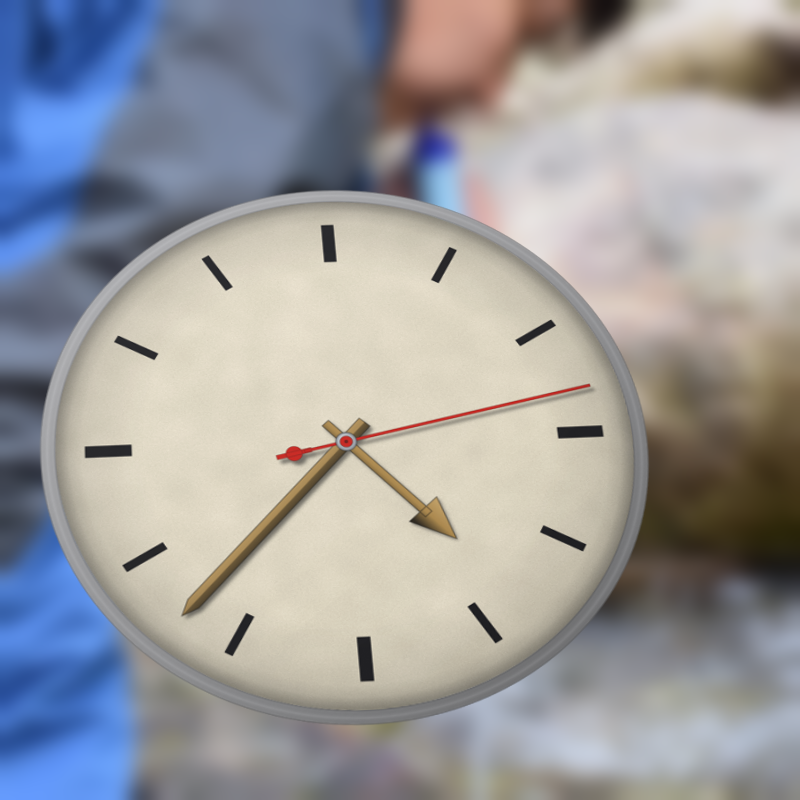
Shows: 4,37,13
